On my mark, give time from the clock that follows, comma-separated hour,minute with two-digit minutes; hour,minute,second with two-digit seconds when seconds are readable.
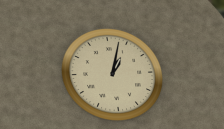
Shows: 1,03
